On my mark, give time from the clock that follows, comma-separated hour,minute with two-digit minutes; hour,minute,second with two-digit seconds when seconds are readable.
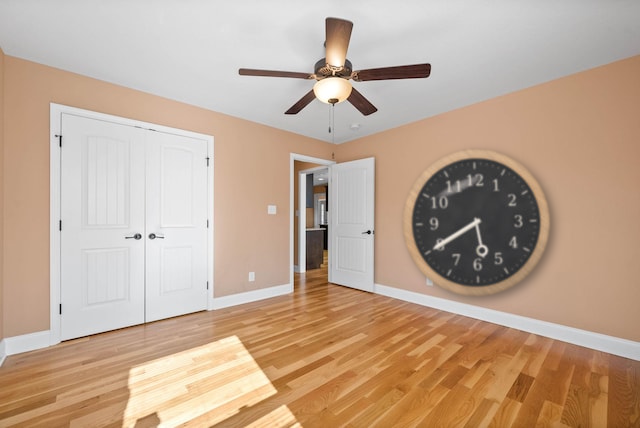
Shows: 5,40
